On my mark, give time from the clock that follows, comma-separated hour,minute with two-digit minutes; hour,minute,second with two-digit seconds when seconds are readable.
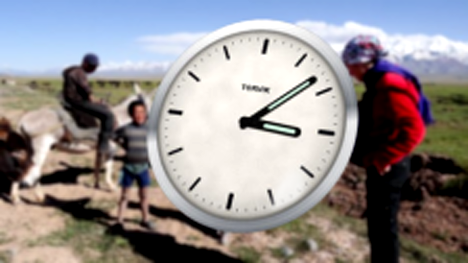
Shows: 3,08
